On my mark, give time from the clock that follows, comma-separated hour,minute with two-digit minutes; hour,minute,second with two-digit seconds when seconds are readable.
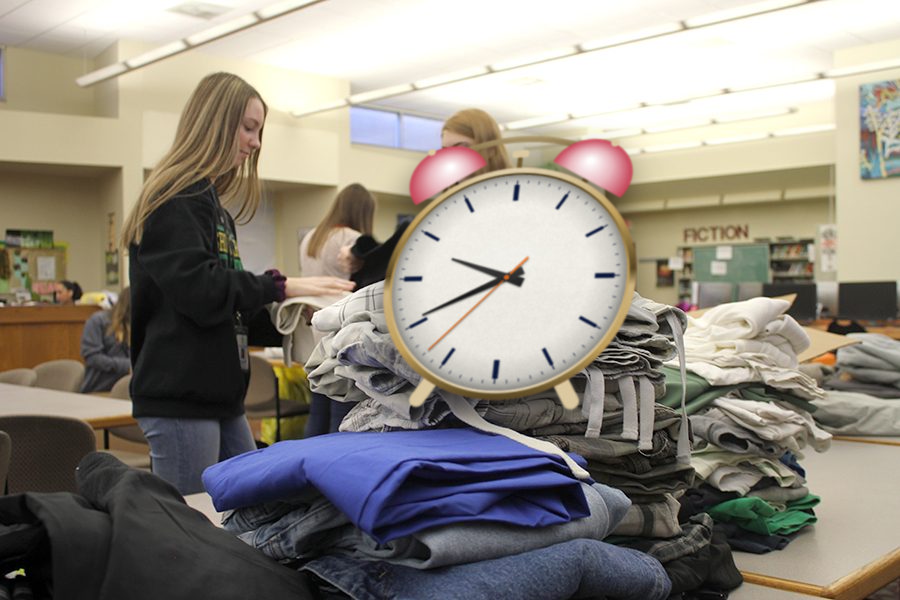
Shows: 9,40,37
